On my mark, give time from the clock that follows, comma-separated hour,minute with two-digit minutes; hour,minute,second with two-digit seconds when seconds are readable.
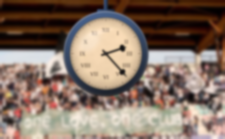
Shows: 2,23
